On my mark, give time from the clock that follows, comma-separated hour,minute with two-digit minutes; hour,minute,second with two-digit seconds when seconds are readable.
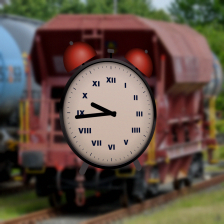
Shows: 9,44
